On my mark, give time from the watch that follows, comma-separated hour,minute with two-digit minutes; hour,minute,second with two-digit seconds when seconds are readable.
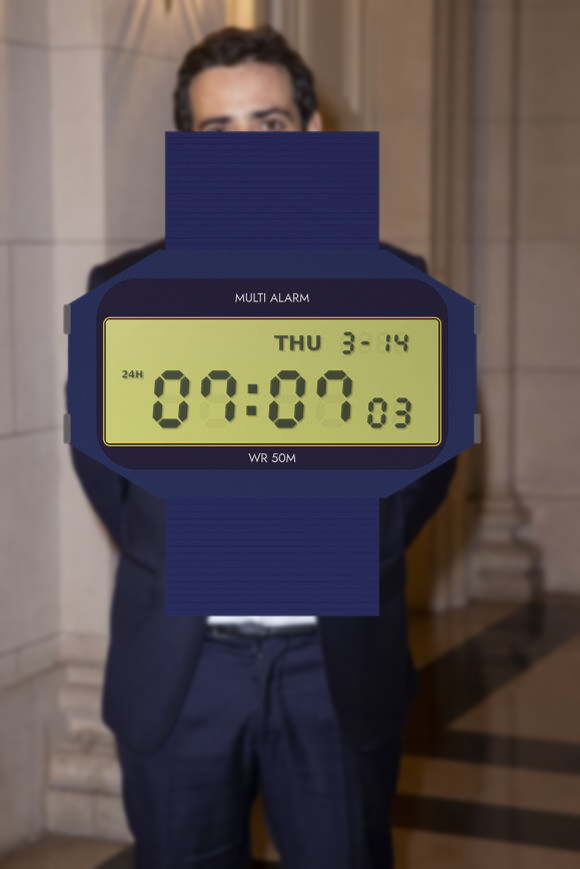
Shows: 7,07,03
